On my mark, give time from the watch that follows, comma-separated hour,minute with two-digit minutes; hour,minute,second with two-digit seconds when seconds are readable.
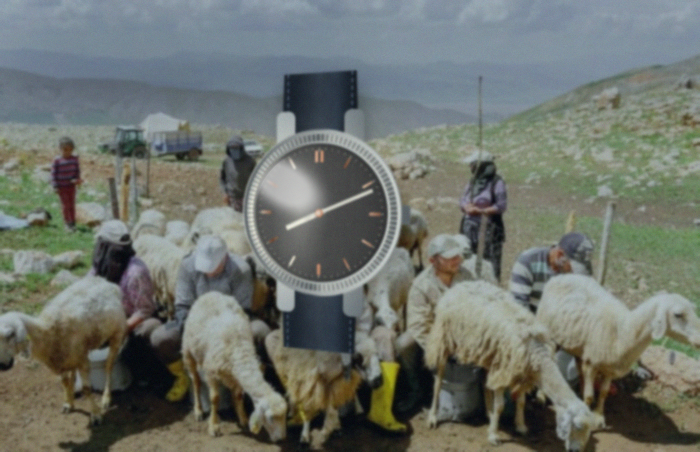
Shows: 8,11,11
